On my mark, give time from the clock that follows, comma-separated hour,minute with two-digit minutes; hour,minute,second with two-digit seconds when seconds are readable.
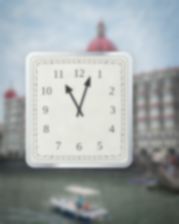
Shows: 11,03
